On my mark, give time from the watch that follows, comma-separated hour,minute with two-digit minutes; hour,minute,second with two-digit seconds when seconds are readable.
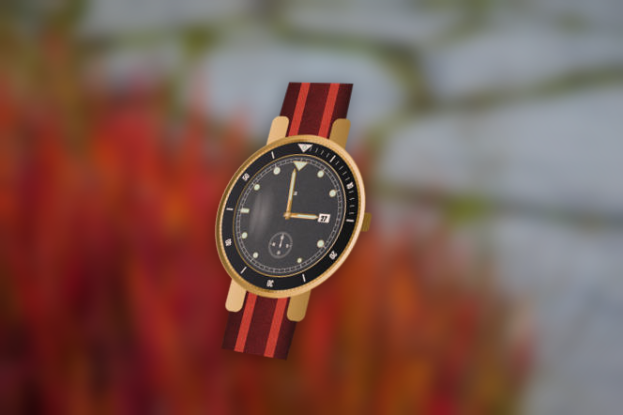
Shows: 2,59
